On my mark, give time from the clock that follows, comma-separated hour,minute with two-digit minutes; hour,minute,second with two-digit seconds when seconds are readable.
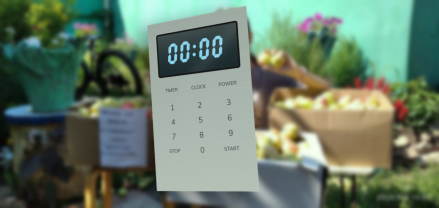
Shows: 0,00
